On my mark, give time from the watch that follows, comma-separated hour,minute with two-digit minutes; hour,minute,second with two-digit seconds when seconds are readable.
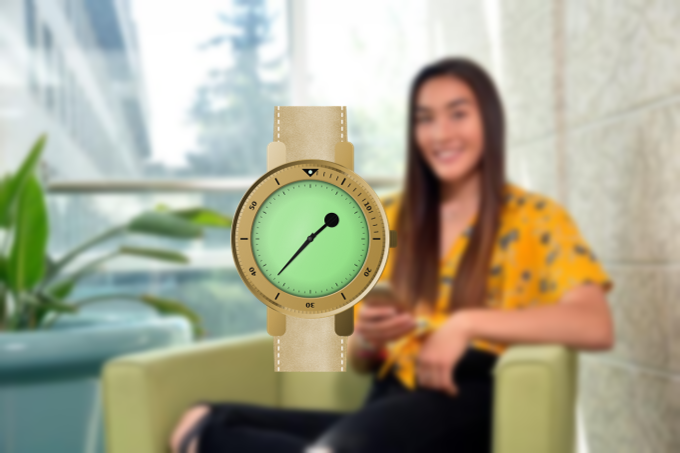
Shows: 1,37
